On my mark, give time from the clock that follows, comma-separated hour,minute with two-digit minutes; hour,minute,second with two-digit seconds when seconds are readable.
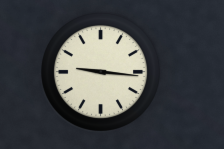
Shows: 9,16
